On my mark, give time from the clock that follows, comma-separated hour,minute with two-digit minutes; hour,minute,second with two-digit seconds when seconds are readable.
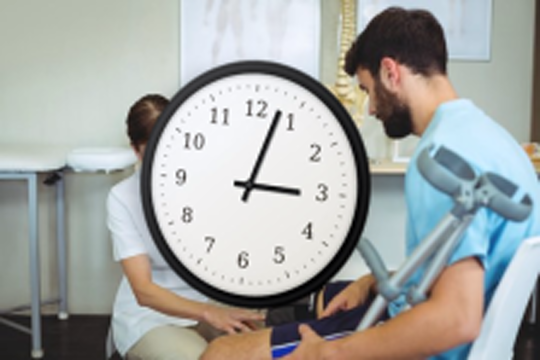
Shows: 3,03
